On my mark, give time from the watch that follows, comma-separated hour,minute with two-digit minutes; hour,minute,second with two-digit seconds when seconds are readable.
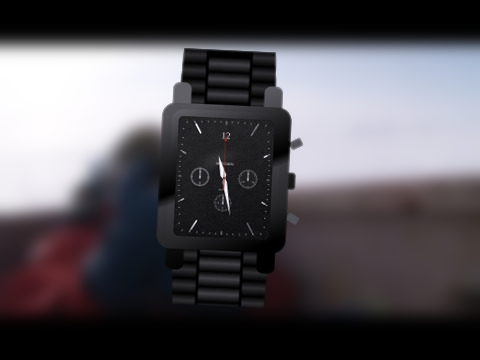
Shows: 11,28
